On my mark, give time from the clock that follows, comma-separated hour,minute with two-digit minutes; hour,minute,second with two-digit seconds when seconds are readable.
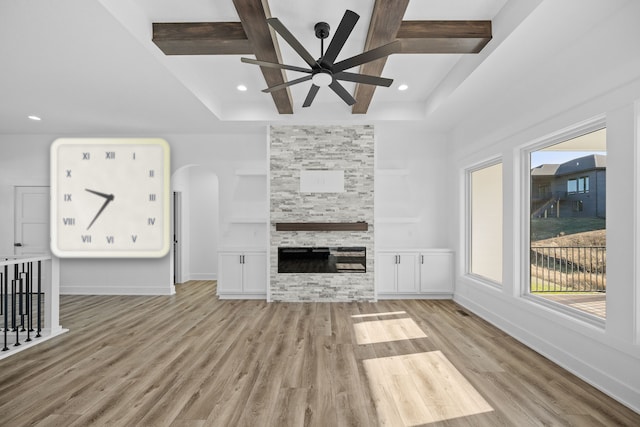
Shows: 9,36
